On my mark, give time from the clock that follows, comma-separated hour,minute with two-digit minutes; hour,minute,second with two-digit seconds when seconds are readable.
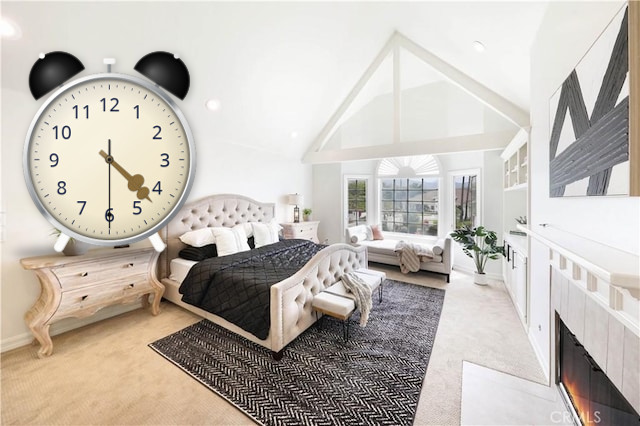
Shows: 4,22,30
